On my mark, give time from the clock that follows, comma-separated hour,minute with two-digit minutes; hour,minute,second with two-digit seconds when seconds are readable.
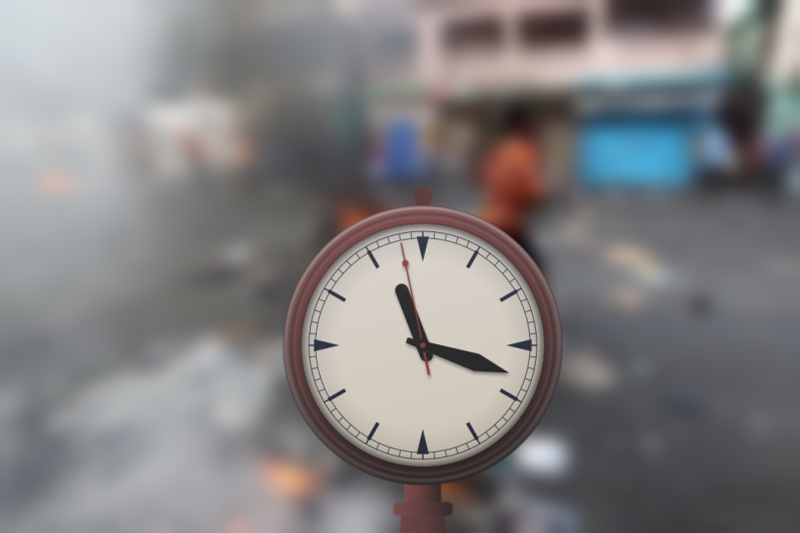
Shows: 11,17,58
